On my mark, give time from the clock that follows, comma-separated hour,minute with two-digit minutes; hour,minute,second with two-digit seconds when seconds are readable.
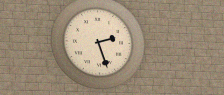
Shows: 2,27
